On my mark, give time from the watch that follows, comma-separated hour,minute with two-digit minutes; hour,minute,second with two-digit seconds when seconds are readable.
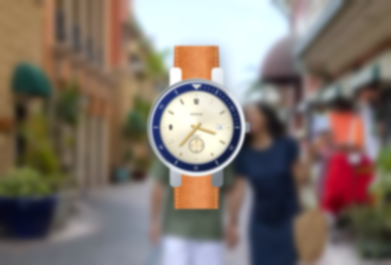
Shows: 3,37
